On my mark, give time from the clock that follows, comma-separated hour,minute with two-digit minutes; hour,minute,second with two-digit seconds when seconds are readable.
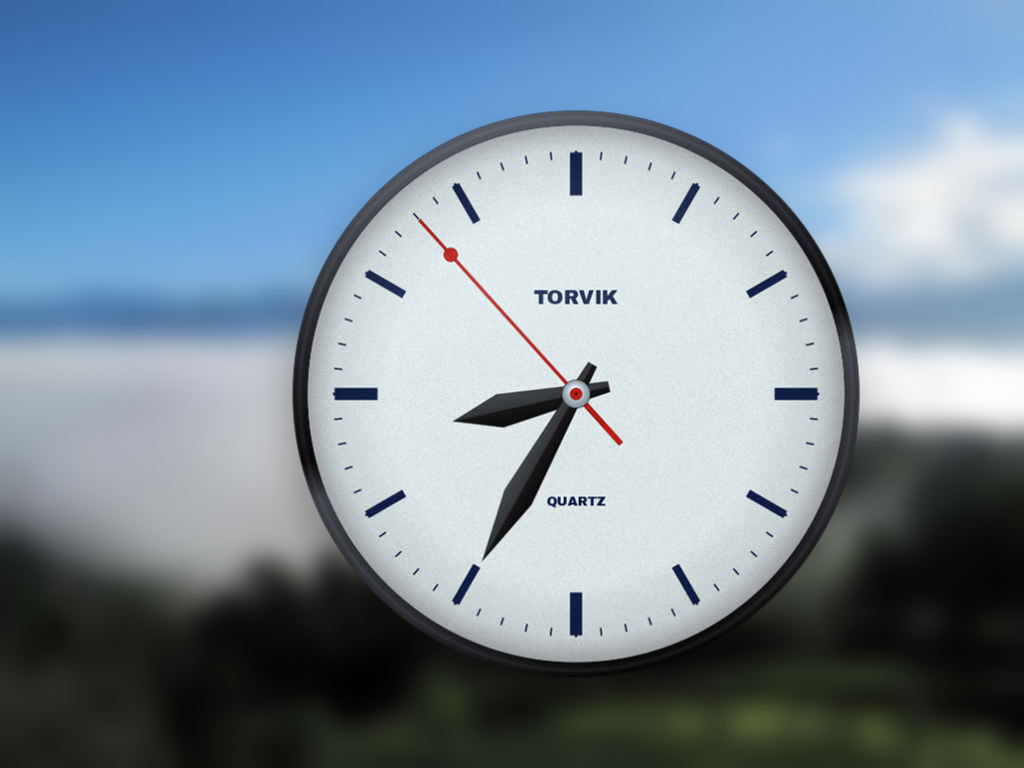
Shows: 8,34,53
